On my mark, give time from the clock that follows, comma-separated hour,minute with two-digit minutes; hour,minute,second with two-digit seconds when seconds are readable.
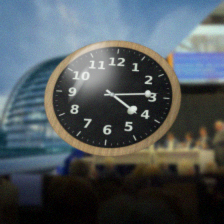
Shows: 4,14
